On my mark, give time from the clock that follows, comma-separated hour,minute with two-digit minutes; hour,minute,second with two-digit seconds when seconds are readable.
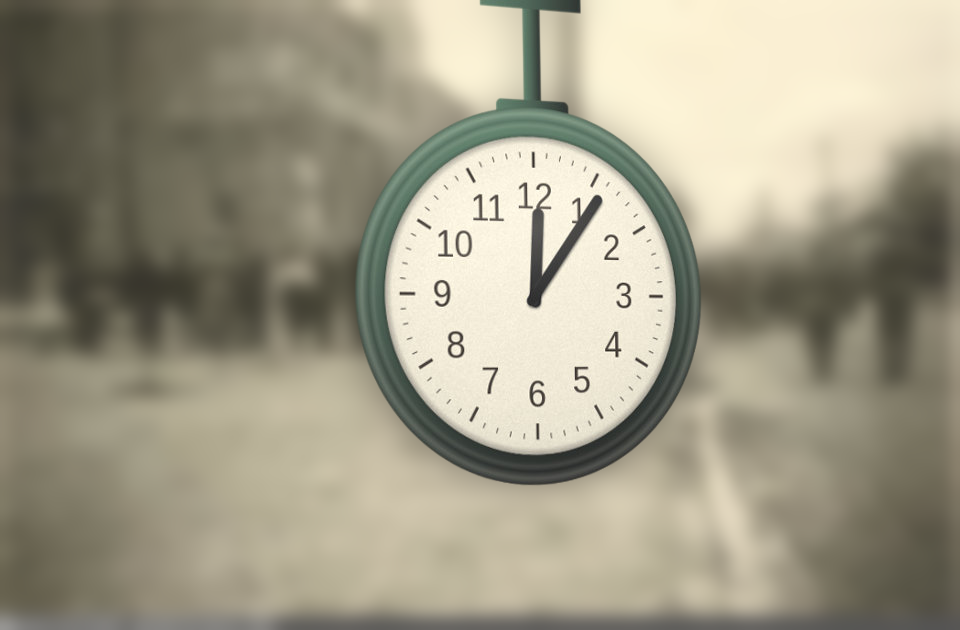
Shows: 12,06
